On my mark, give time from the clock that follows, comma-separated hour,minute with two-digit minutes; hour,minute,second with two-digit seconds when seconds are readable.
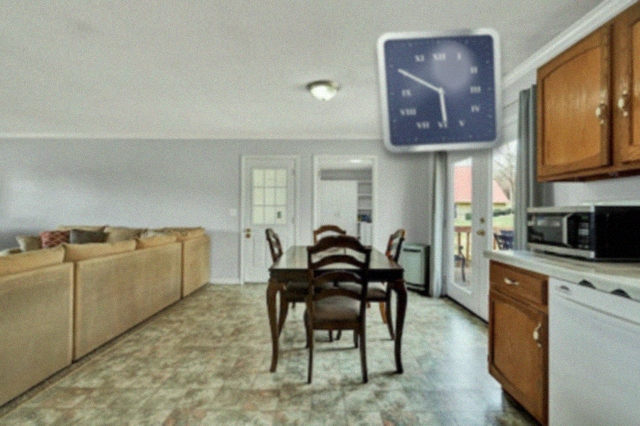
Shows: 5,50
